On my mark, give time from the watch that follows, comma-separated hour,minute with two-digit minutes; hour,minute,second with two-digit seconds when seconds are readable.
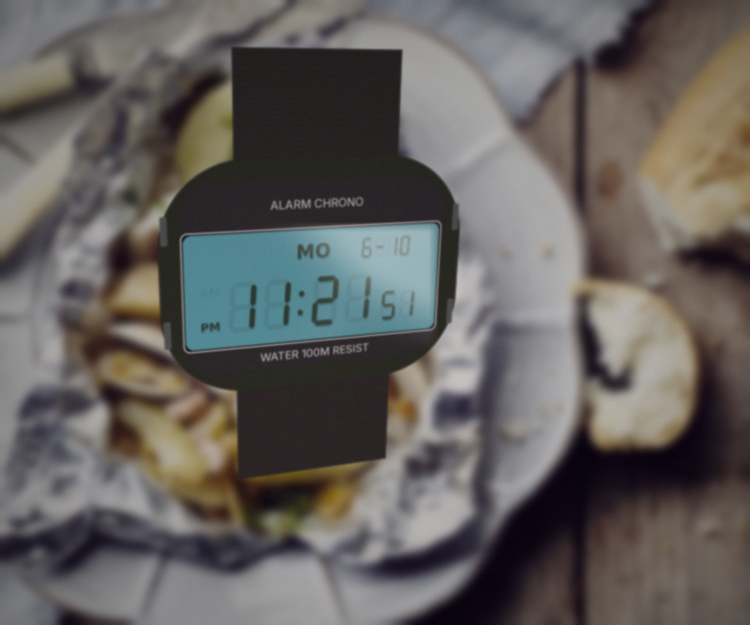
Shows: 11,21,51
